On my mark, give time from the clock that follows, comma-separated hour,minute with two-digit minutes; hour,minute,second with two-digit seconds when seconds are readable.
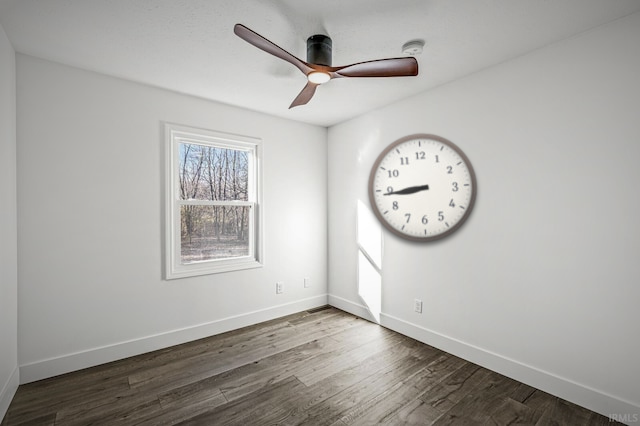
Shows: 8,44
